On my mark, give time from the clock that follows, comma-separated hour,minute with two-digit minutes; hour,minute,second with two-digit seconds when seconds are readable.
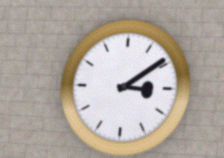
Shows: 3,09
